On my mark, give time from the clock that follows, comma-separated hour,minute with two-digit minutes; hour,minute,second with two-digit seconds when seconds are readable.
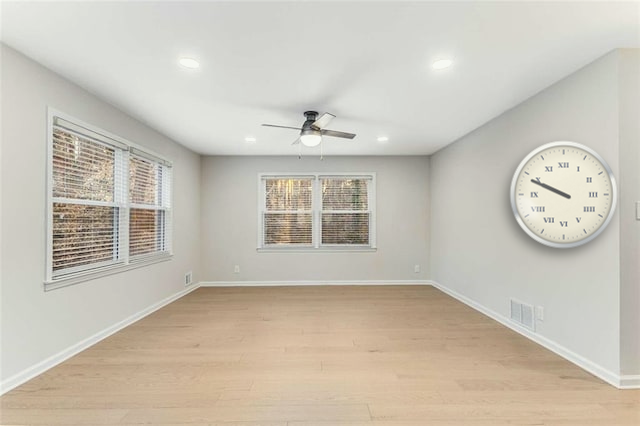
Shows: 9,49
